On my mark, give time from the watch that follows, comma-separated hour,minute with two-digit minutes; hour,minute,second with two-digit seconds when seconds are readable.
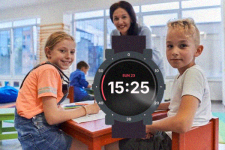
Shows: 15,25
